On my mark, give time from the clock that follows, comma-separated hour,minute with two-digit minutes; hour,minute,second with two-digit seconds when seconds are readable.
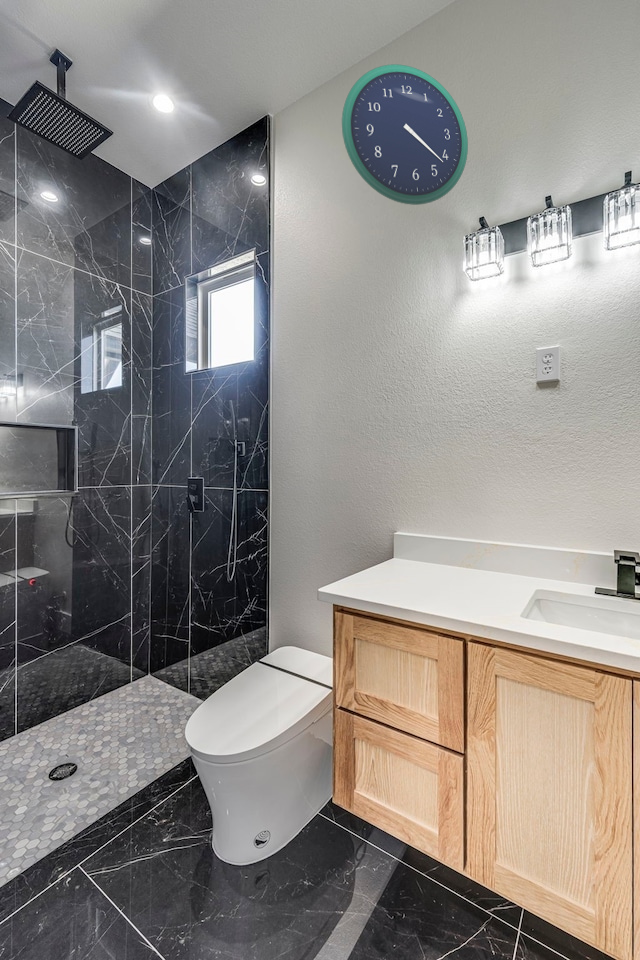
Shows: 4,22
